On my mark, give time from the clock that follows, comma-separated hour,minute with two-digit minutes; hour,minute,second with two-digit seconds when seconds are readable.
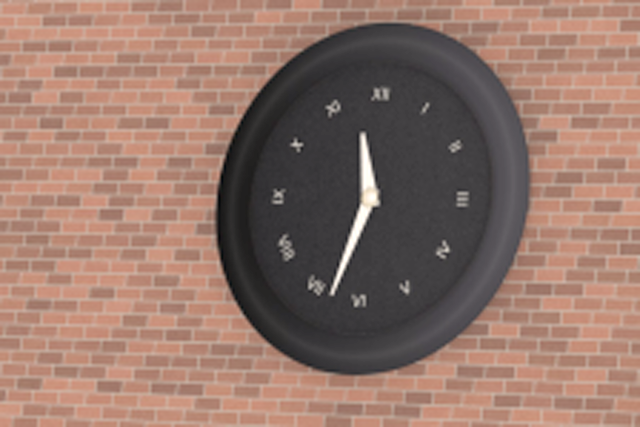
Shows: 11,33
